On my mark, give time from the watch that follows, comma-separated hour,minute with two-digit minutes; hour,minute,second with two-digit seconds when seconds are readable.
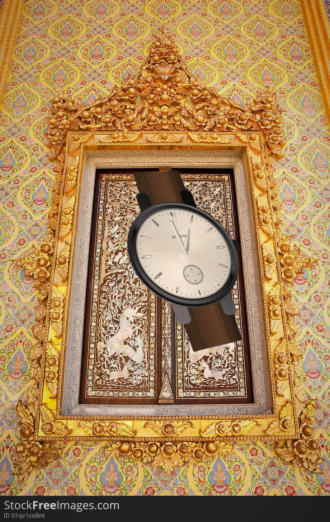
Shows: 12,59
